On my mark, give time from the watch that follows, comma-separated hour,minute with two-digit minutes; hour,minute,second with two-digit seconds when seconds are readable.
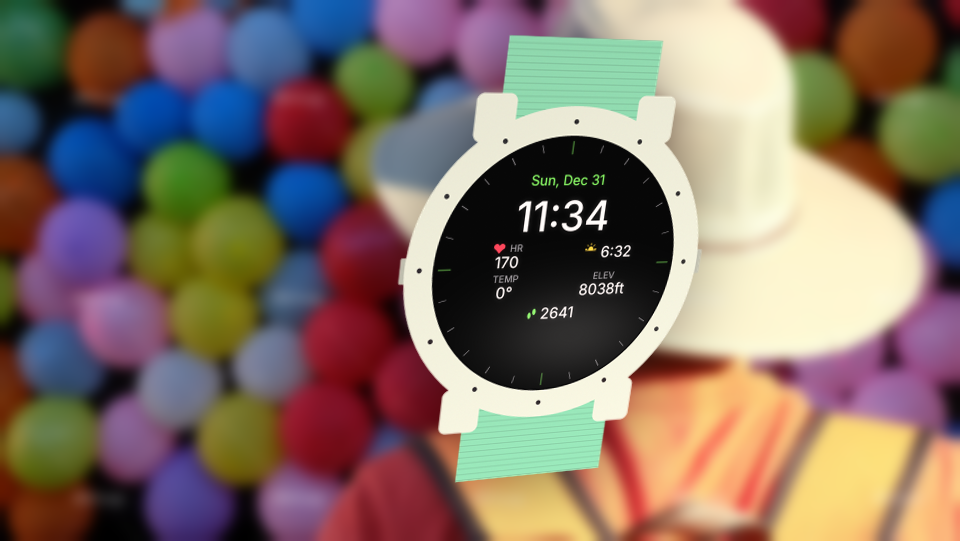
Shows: 11,34
